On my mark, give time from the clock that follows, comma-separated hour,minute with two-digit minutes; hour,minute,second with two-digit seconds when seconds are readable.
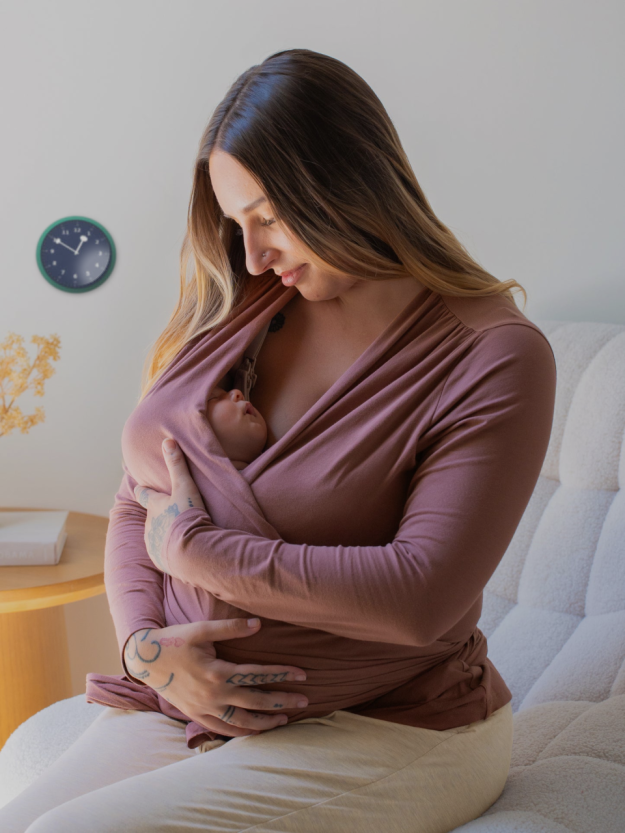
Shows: 12,50
